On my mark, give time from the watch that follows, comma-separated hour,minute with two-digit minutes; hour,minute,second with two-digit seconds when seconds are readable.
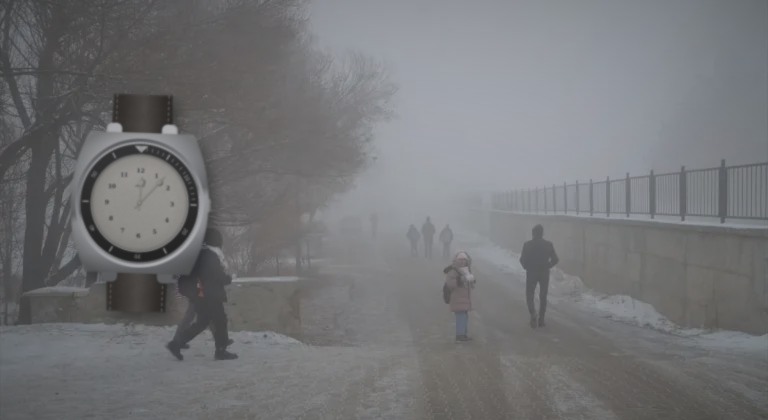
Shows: 12,07
